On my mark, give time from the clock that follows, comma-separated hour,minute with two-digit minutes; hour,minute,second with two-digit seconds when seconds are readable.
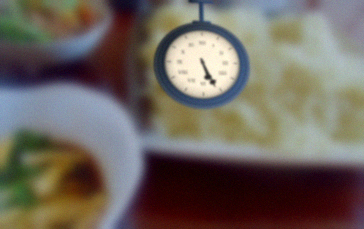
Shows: 5,26
